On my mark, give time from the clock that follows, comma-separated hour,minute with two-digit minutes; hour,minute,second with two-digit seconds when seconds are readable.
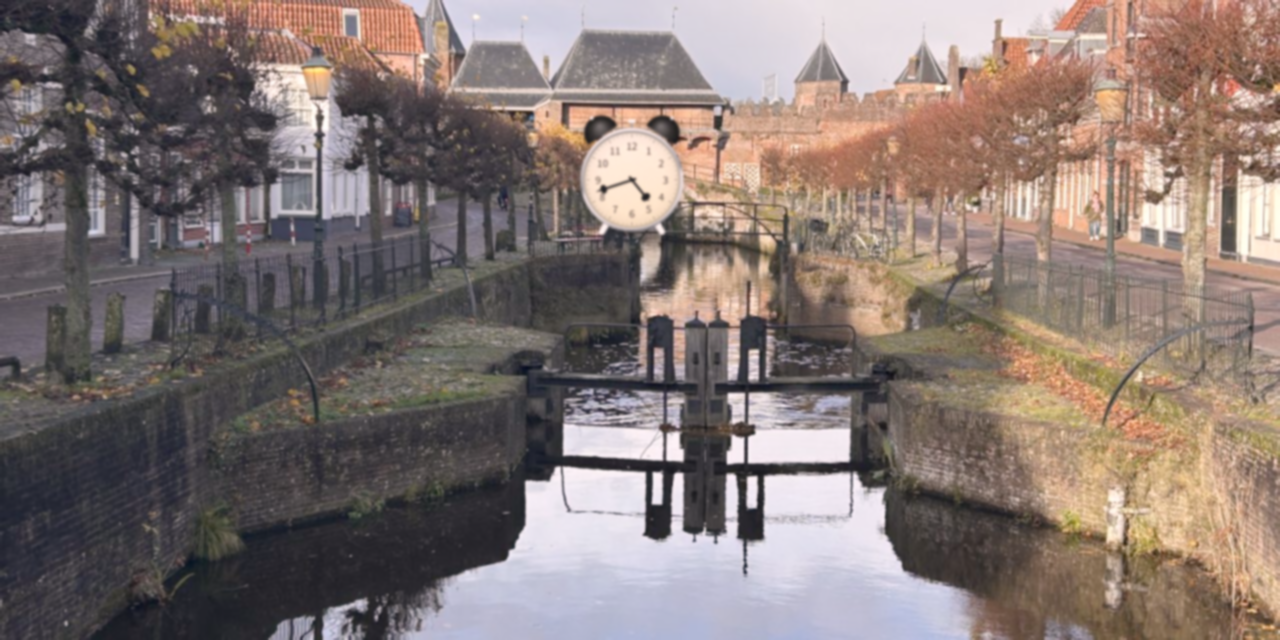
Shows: 4,42
